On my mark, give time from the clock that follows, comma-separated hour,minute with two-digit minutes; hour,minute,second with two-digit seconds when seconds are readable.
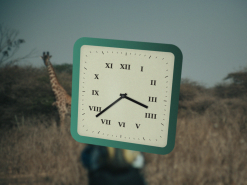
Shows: 3,38
